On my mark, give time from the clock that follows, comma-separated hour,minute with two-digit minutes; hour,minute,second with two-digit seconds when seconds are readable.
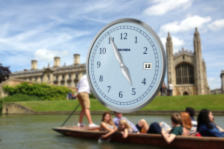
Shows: 4,55
